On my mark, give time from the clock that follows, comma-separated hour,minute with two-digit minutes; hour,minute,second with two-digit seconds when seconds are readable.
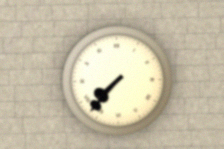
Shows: 7,37
